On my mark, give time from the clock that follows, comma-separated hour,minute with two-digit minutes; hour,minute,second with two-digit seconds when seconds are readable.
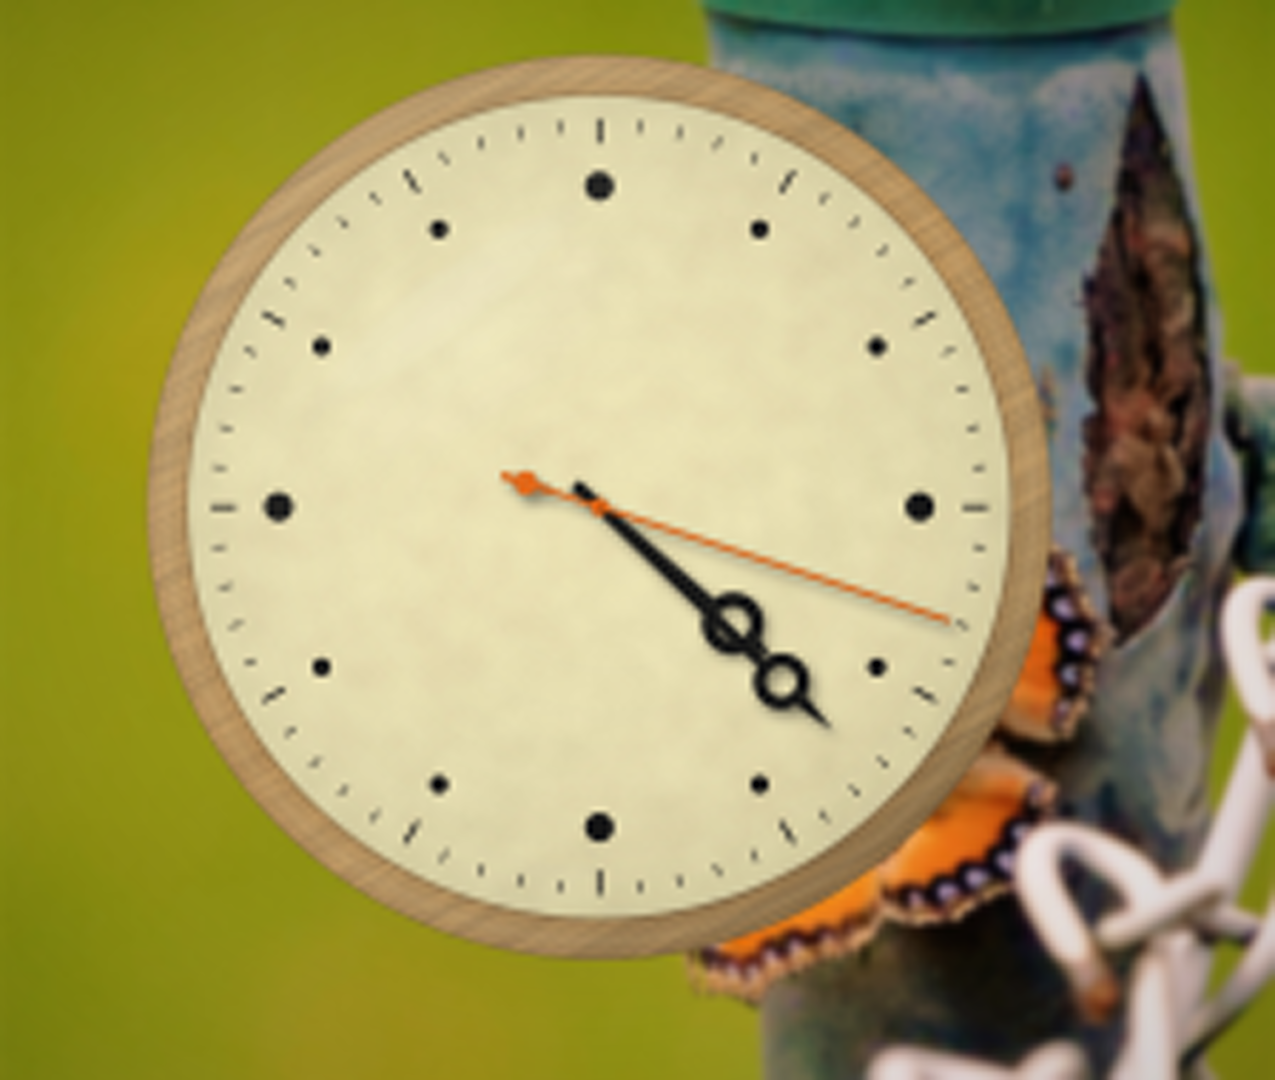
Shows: 4,22,18
